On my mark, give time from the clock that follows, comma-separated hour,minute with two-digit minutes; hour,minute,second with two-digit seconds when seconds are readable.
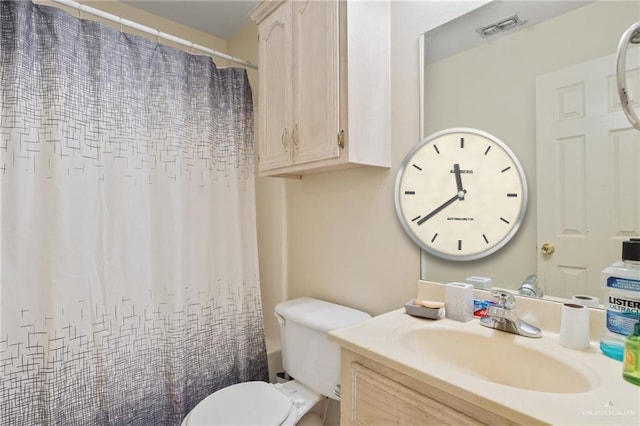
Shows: 11,39
